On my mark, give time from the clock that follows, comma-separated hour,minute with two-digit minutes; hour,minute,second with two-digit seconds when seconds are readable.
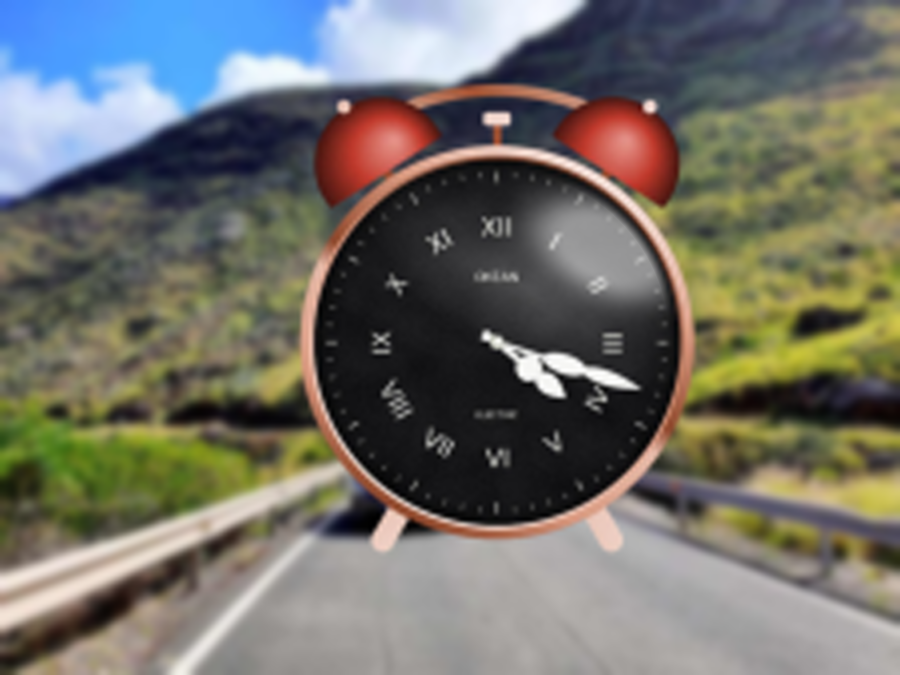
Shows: 4,18
